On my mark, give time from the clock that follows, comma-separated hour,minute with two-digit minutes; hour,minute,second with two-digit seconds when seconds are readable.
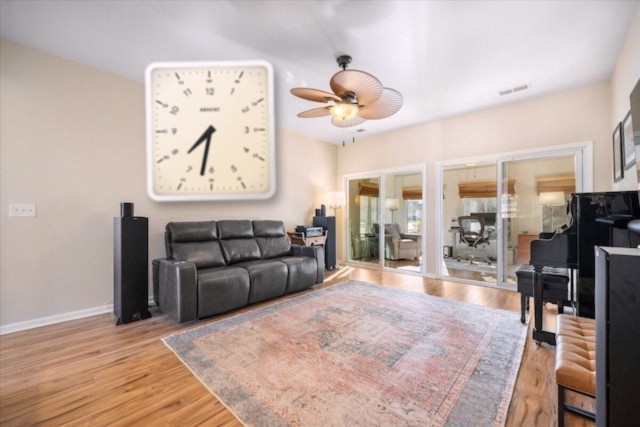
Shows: 7,32
